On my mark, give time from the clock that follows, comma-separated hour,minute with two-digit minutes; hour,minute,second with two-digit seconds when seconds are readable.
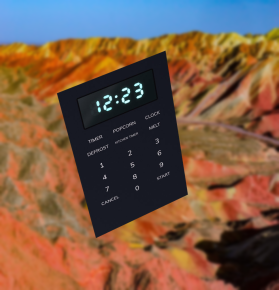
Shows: 12,23
